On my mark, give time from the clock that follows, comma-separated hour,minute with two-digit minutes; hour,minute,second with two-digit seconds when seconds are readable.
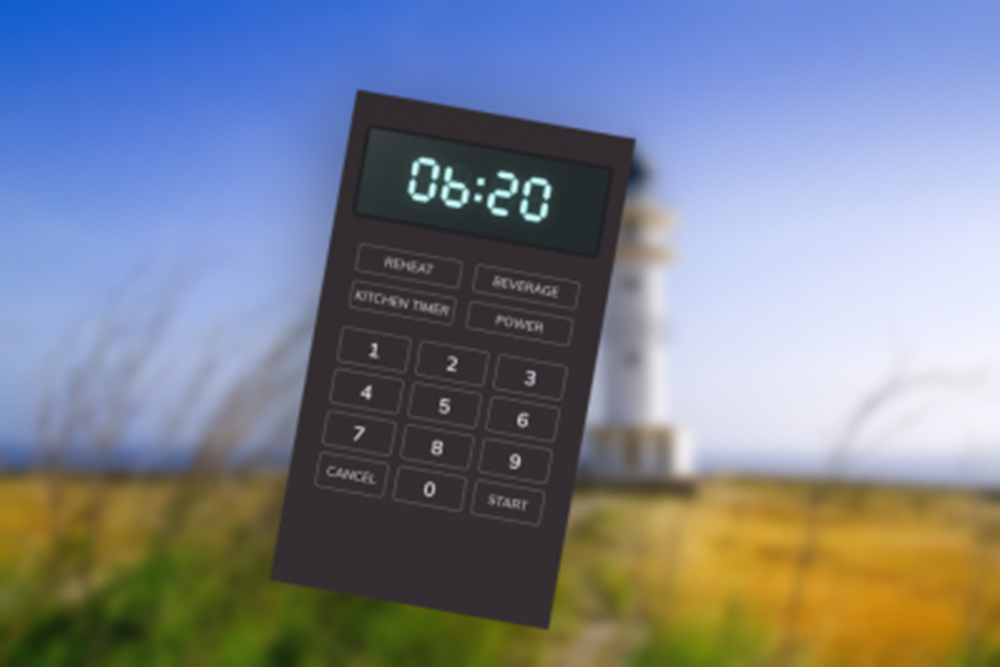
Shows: 6,20
